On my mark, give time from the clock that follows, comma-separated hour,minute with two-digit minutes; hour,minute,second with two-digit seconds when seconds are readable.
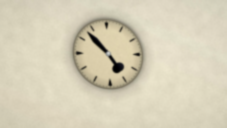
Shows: 4,53
